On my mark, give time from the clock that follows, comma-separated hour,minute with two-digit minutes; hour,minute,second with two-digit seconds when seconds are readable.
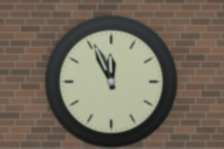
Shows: 11,56
